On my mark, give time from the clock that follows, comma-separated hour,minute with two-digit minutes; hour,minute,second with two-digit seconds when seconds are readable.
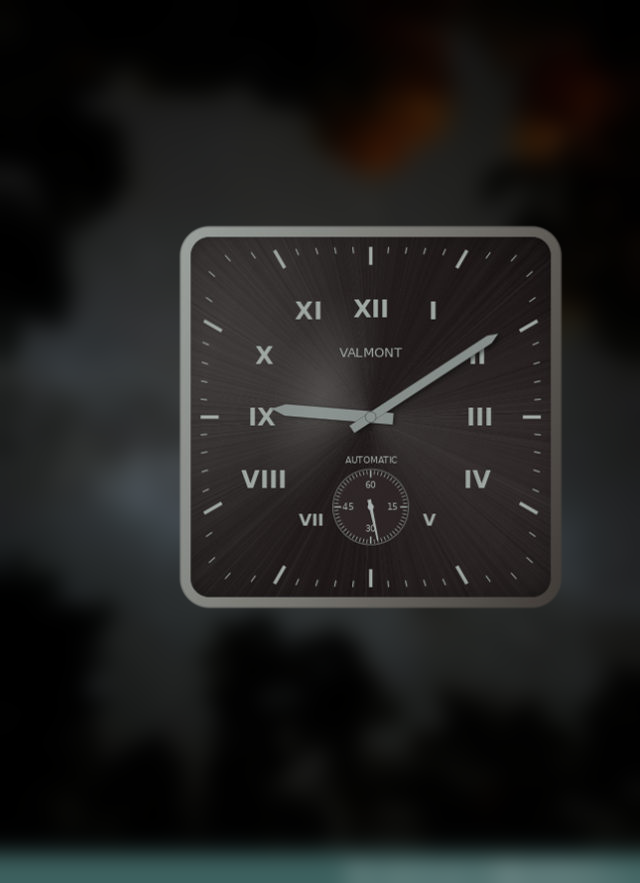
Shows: 9,09,28
